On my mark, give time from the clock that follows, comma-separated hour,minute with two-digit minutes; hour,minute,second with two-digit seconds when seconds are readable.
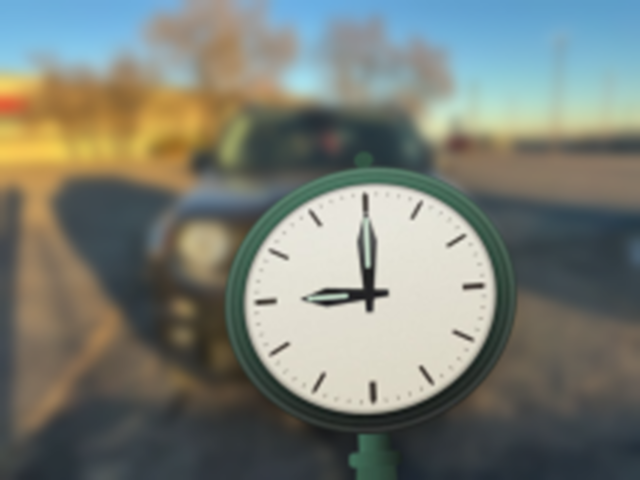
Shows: 9,00
